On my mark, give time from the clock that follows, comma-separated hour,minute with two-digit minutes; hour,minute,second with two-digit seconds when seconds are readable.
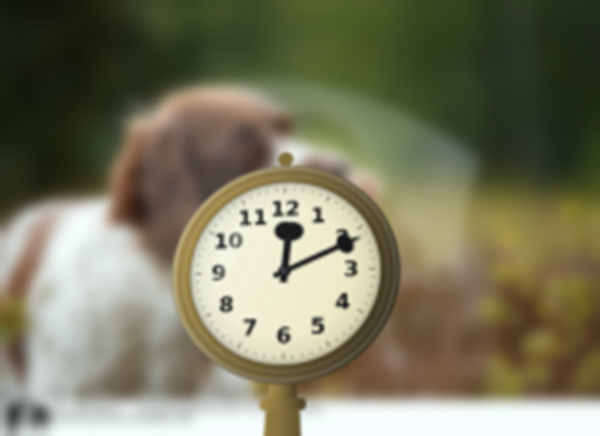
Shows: 12,11
